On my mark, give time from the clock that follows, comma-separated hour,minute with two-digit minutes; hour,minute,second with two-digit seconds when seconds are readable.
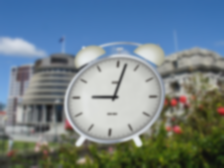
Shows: 9,02
